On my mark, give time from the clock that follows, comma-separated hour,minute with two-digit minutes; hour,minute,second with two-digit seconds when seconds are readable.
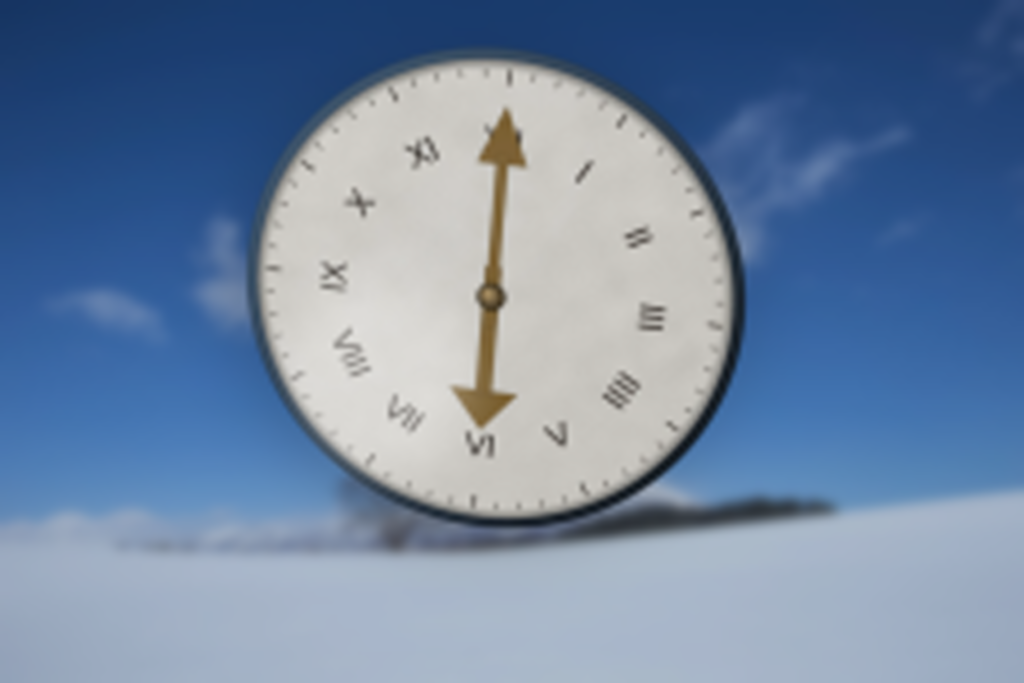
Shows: 6,00
